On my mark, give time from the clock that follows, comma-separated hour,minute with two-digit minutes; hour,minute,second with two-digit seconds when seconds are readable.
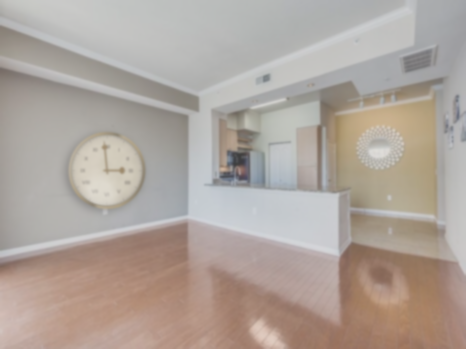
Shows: 2,59
